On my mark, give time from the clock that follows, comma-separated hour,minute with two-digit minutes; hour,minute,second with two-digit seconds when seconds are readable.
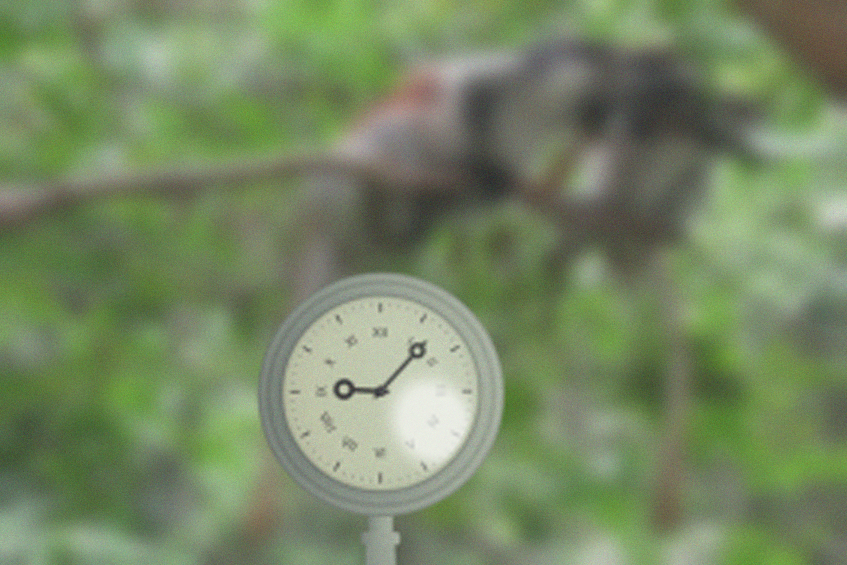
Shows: 9,07
